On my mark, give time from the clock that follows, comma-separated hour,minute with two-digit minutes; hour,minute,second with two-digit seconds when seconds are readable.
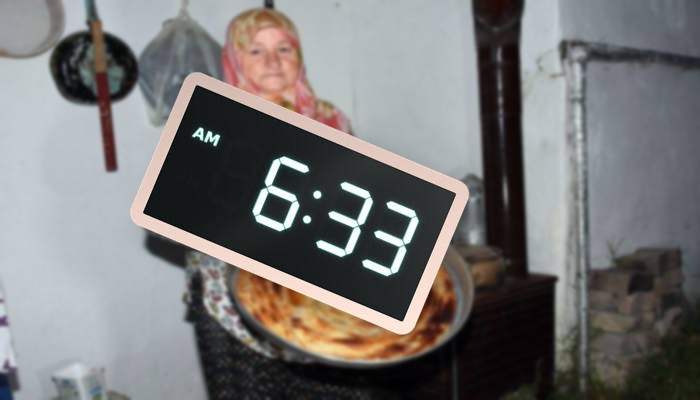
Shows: 6,33
